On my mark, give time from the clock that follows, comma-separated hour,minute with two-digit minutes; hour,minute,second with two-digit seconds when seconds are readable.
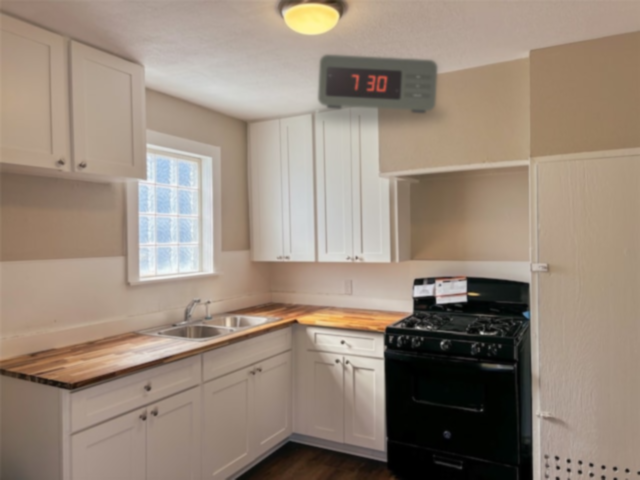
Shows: 7,30
